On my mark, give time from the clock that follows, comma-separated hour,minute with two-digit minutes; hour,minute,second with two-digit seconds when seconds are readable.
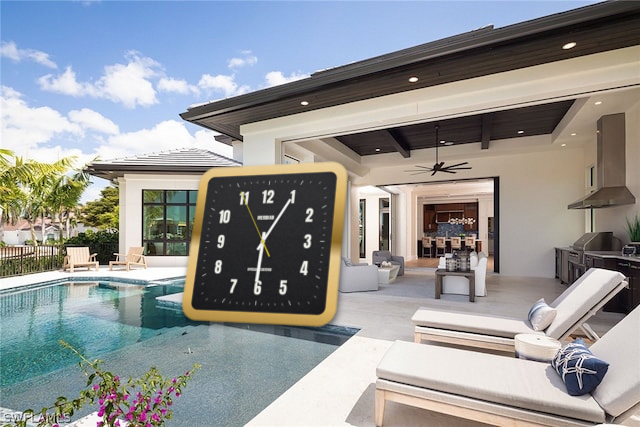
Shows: 6,04,55
